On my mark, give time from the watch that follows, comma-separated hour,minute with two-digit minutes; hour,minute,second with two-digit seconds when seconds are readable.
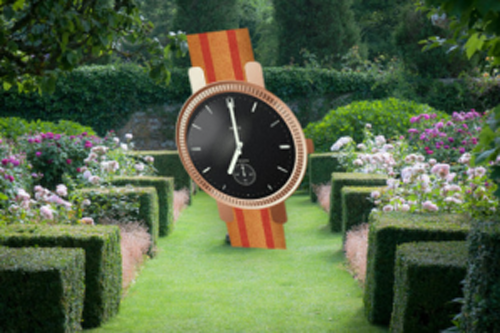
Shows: 7,00
